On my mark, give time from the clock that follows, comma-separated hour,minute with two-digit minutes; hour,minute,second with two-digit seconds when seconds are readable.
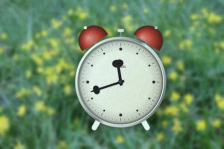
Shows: 11,42
